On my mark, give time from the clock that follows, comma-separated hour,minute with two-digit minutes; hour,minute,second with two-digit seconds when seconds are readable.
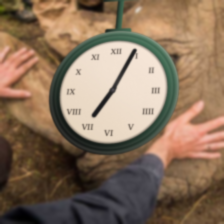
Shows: 7,04
